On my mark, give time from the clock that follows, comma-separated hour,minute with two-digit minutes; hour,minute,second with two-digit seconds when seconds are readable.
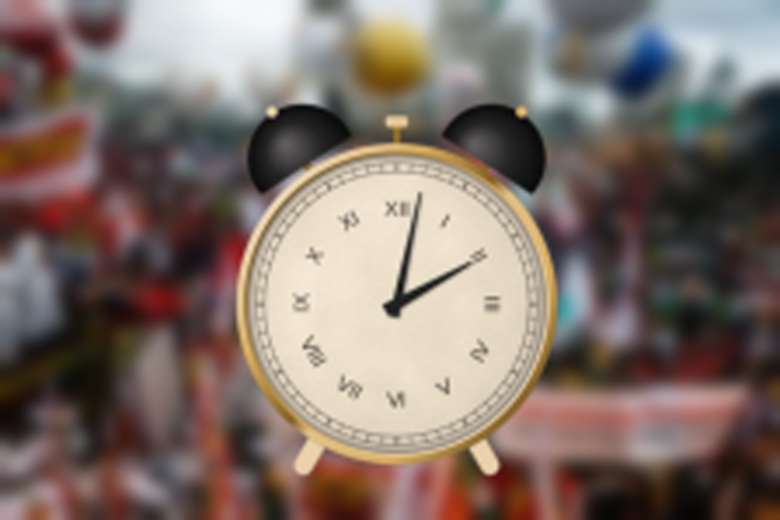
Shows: 2,02
